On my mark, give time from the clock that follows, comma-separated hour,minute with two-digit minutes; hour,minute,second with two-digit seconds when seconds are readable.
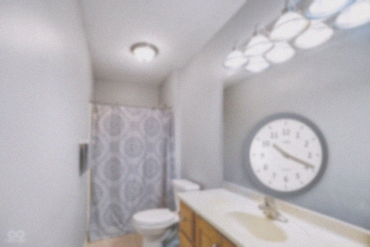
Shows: 10,19
